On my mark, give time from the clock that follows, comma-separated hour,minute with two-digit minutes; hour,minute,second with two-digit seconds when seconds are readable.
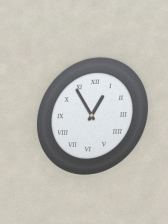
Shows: 12,54
